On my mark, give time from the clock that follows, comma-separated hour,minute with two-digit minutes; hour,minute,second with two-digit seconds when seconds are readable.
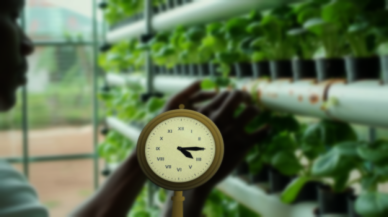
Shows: 4,15
